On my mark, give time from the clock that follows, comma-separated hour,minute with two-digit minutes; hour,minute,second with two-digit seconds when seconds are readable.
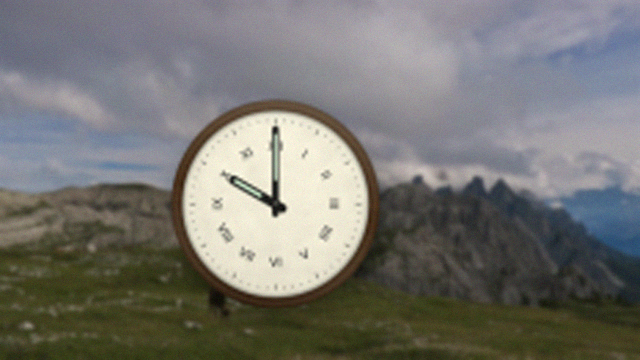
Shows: 10,00
